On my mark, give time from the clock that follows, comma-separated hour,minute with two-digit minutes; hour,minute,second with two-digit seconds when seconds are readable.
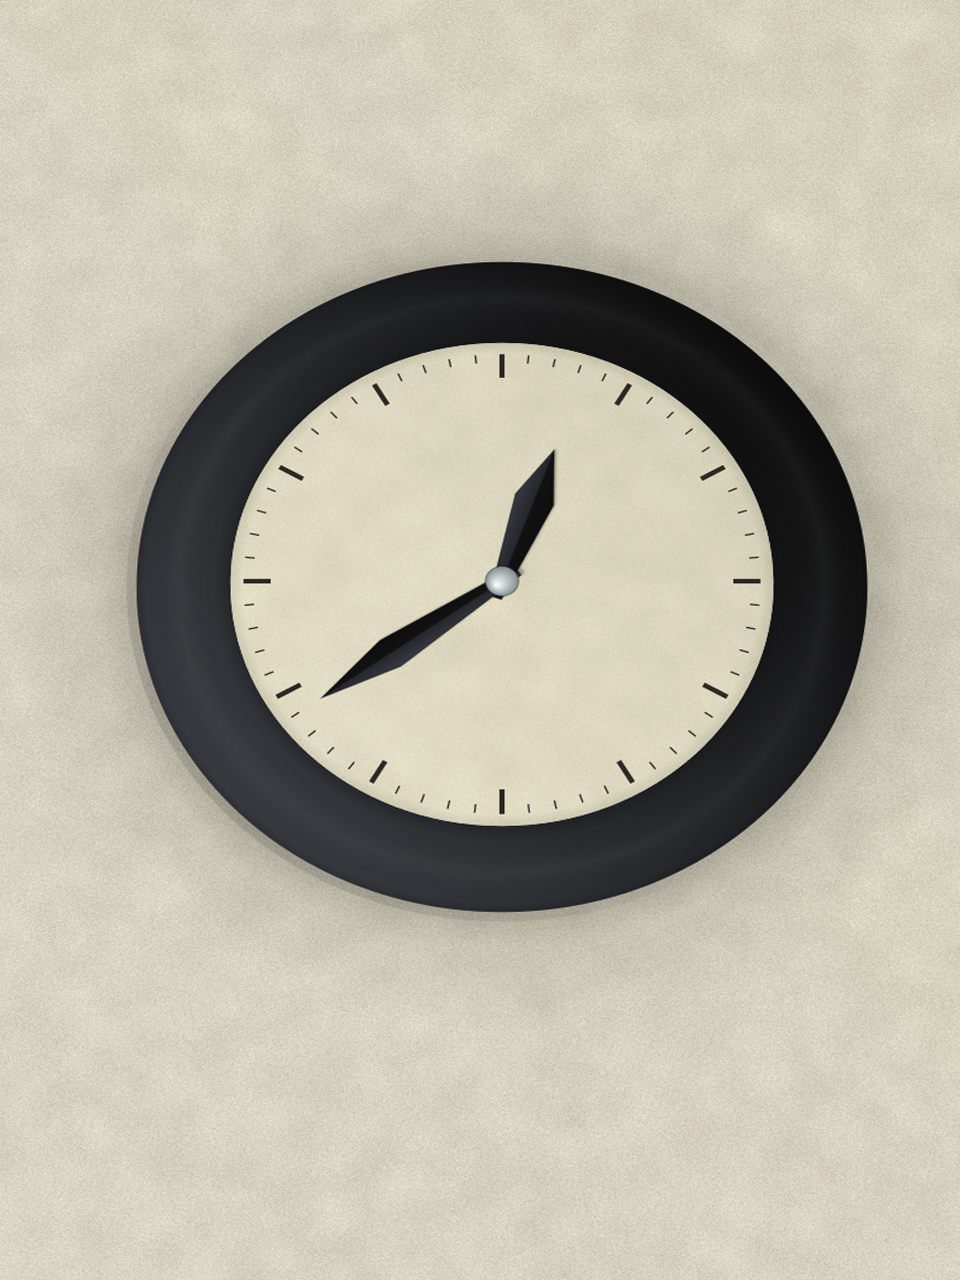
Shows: 12,39
